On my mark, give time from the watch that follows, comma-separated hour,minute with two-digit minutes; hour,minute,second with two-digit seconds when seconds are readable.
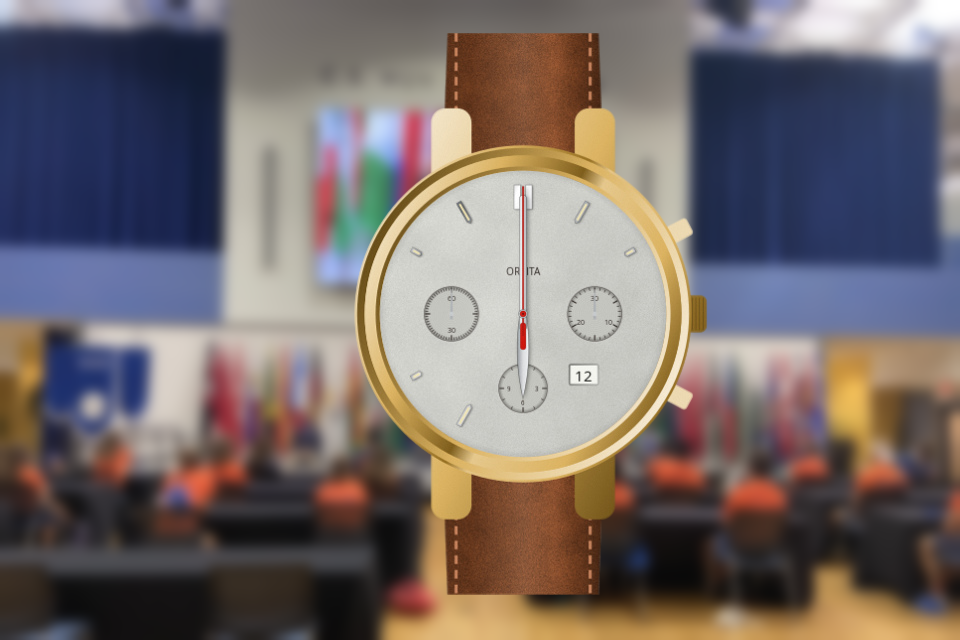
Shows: 6,00
